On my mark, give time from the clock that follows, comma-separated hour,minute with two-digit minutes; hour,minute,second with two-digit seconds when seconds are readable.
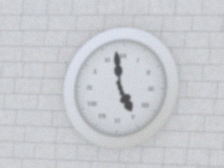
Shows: 4,58
